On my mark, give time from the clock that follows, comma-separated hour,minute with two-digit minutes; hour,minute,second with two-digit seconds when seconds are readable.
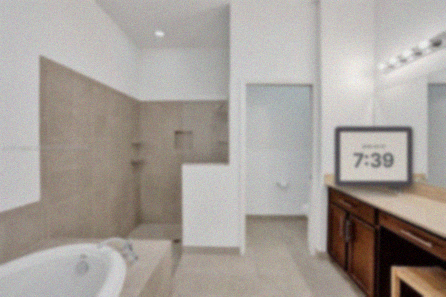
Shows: 7,39
